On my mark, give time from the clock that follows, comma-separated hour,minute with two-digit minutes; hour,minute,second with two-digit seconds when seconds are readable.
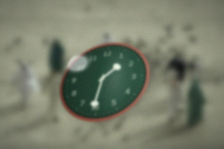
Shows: 1,31
